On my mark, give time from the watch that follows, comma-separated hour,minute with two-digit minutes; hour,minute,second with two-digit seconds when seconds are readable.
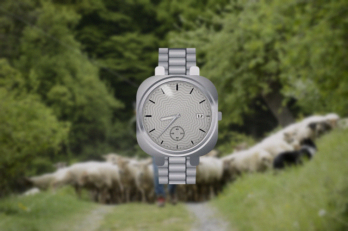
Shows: 8,37
